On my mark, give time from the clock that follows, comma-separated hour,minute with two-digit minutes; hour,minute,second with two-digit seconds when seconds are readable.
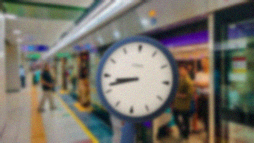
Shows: 8,42
